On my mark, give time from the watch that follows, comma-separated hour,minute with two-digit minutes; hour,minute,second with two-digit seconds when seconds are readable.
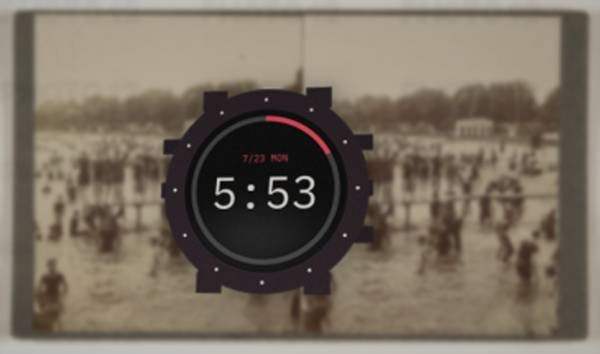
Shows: 5,53
